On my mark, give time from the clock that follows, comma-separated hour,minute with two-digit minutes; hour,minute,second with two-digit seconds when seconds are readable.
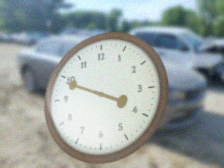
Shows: 3,49
